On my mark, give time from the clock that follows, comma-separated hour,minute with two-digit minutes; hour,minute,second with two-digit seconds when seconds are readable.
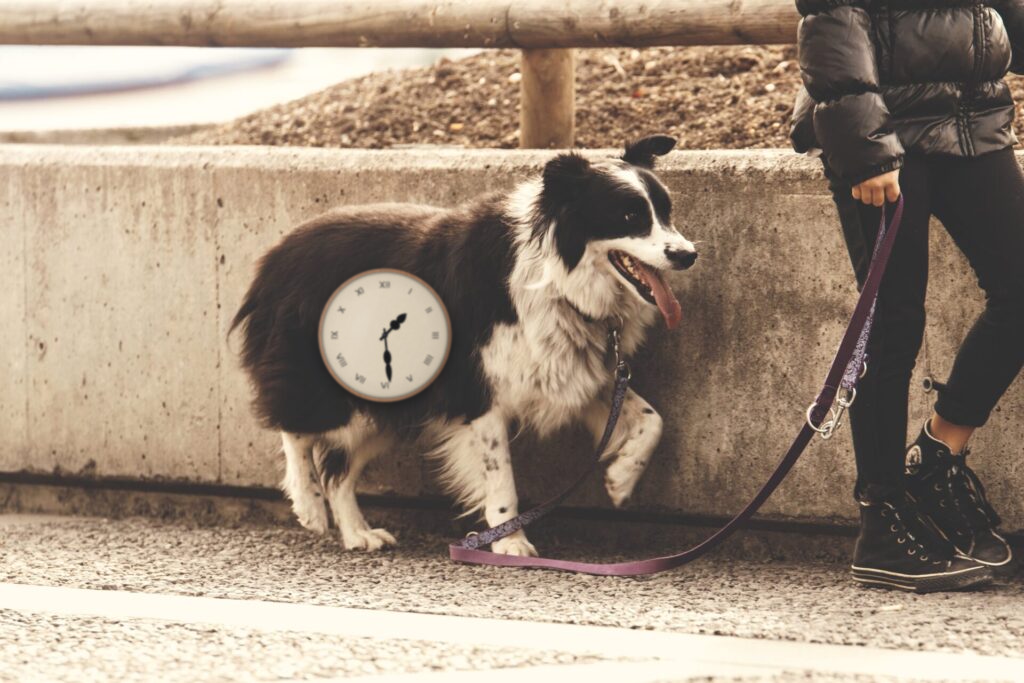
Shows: 1,29
